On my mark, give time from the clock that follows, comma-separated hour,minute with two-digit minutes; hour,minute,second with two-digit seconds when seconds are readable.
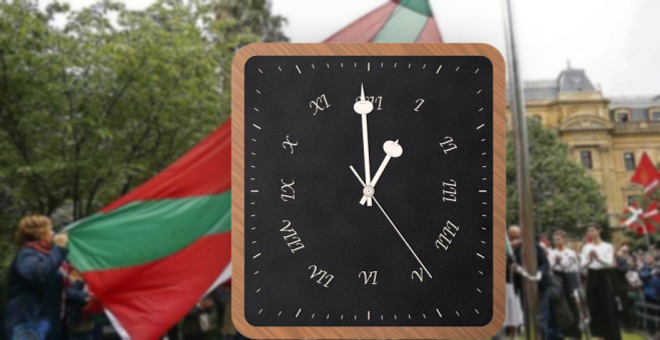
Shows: 12,59,24
